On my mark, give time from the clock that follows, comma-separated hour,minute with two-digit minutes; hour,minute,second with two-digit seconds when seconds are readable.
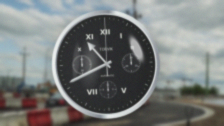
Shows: 10,41
